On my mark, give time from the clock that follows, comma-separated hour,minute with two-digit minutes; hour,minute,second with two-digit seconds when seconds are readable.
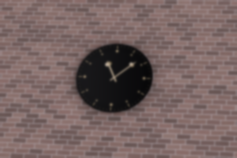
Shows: 11,08
